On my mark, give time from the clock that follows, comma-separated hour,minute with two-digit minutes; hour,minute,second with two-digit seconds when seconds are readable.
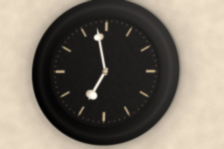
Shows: 6,58
